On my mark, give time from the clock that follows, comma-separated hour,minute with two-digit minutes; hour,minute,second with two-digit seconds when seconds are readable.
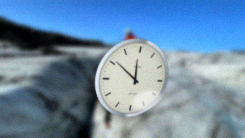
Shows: 11,51
